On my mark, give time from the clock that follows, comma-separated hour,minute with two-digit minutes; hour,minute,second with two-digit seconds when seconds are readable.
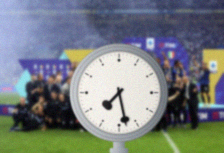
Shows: 7,28
